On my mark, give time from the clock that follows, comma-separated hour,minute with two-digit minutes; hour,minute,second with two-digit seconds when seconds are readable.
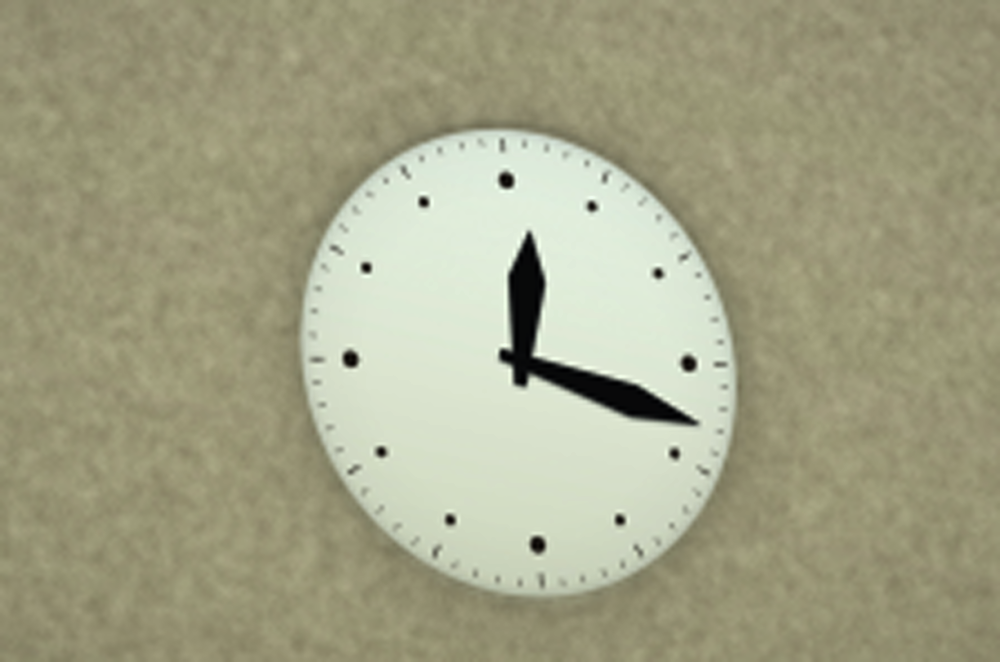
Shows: 12,18
